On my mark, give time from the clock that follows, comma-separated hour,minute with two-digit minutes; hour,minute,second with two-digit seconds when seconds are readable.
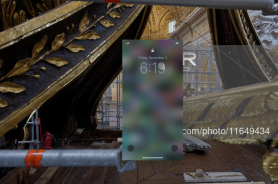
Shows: 6,19
